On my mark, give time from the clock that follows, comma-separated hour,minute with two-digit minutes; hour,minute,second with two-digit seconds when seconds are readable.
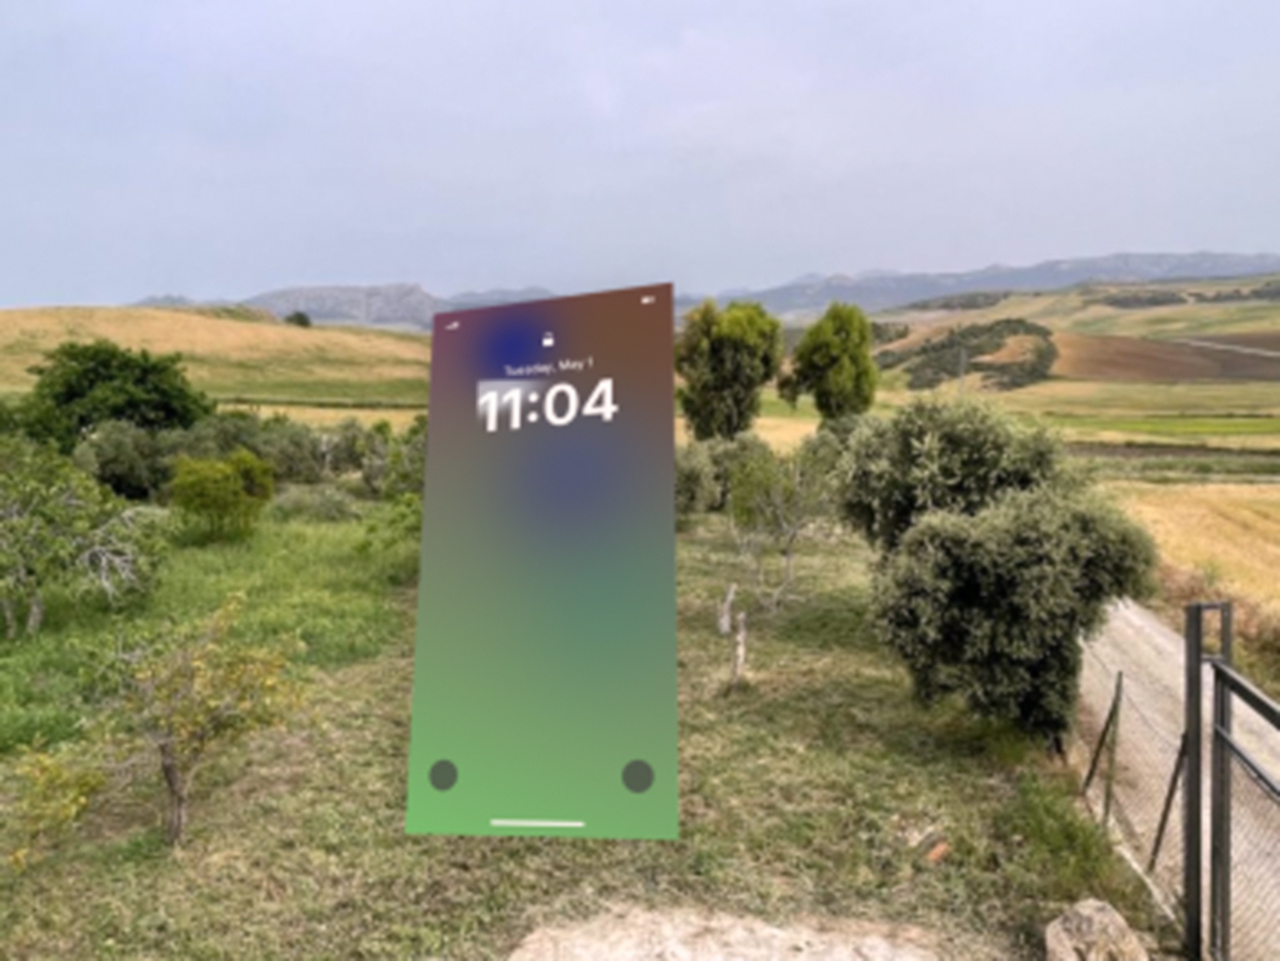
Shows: 11,04
